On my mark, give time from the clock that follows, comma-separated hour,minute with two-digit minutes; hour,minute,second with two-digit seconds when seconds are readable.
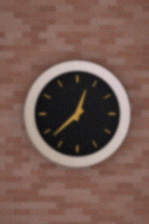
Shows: 12,38
